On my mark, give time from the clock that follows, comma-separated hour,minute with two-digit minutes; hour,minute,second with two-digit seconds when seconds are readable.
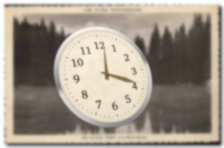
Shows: 12,19
